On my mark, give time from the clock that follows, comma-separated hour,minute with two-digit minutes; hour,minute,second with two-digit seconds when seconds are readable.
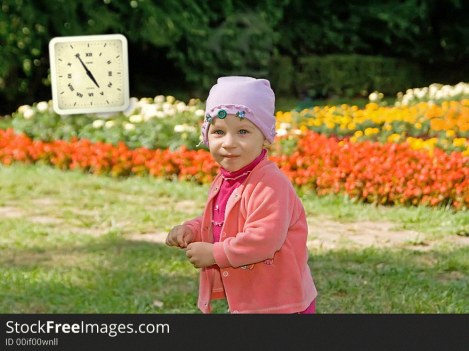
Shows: 4,55
